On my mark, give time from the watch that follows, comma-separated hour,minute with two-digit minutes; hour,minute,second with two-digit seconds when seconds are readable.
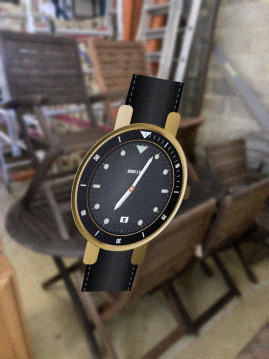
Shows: 7,04
